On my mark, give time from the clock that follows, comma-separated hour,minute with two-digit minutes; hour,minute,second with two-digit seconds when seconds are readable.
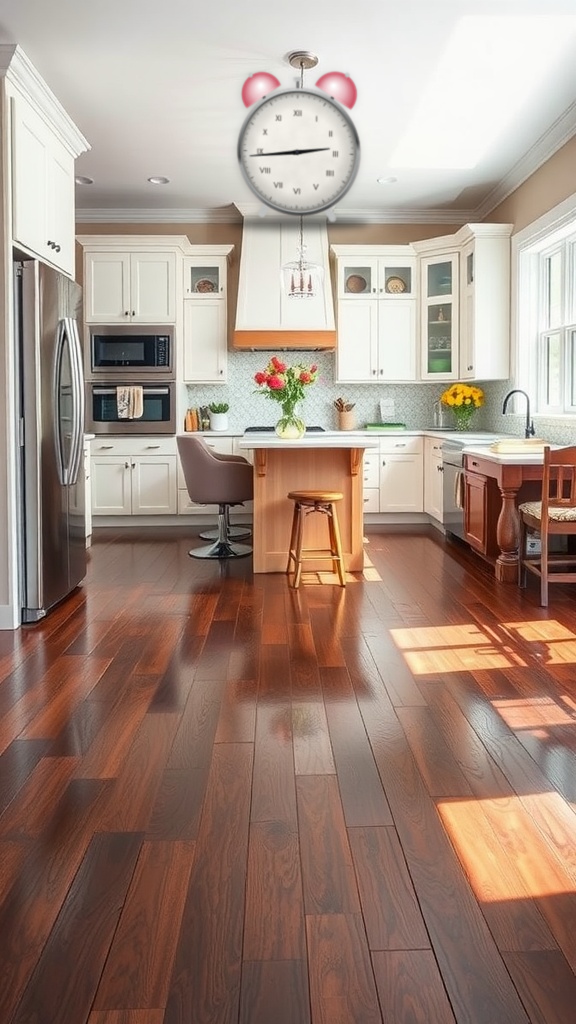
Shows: 2,44
